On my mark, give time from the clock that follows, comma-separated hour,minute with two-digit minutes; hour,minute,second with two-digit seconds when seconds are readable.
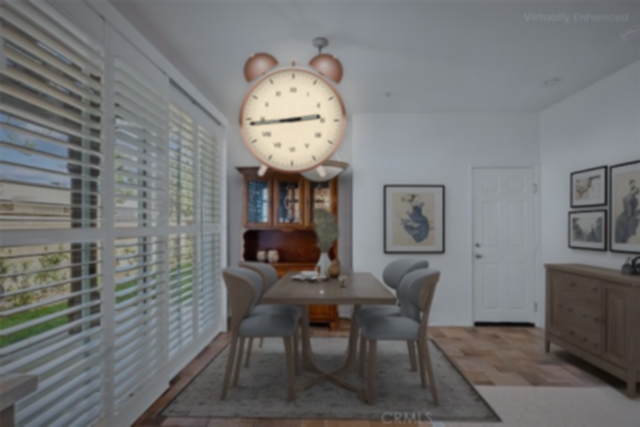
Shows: 2,44
